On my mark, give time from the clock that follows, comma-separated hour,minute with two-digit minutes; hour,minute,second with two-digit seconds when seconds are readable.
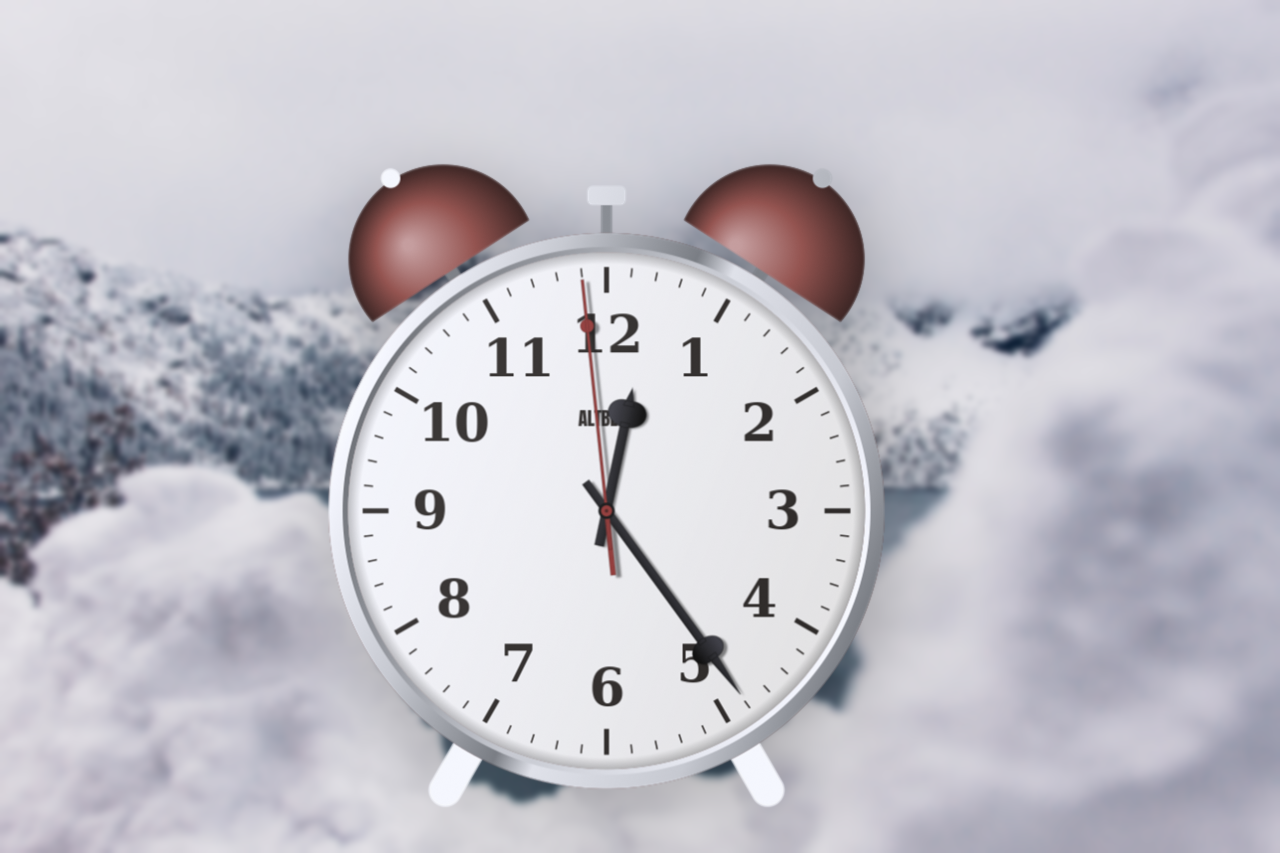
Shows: 12,23,59
